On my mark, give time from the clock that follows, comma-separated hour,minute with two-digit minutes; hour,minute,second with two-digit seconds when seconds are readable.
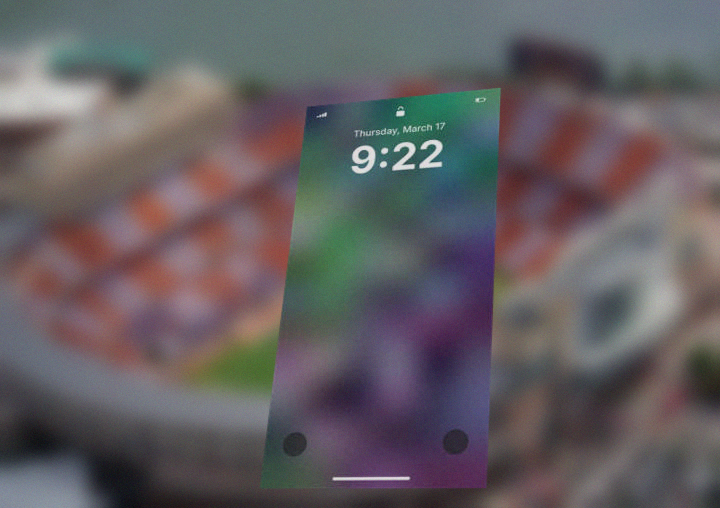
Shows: 9,22
